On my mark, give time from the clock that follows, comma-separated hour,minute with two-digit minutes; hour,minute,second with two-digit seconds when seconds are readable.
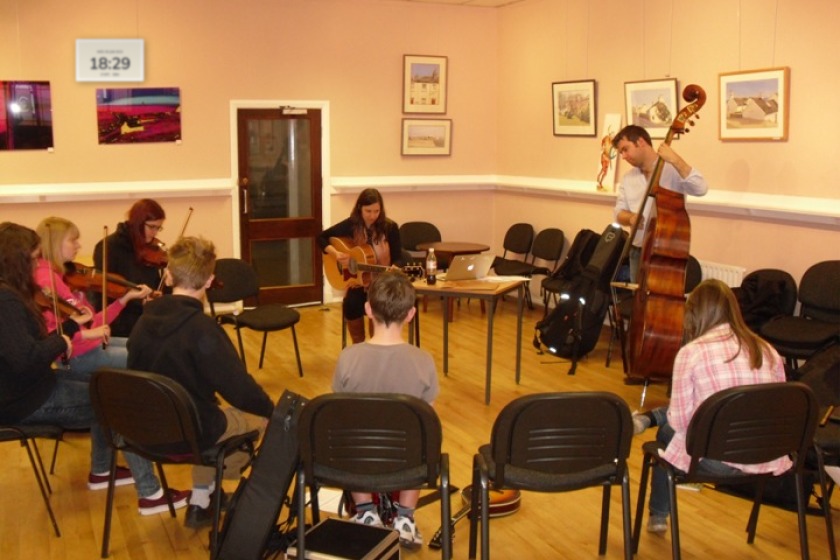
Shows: 18,29
